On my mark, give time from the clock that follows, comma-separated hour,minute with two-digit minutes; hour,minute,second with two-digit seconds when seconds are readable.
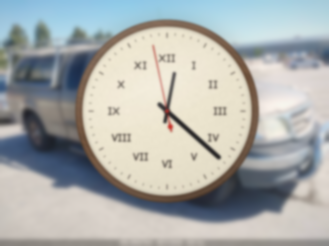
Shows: 12,21,58
